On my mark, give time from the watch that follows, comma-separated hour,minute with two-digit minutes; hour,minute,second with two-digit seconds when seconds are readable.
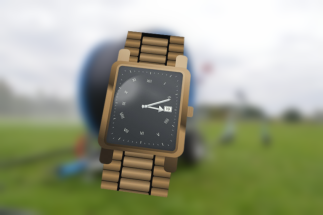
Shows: 3,11
